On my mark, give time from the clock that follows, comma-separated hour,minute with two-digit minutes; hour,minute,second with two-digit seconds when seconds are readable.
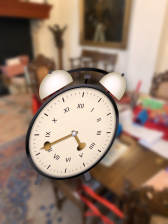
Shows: 4,41
